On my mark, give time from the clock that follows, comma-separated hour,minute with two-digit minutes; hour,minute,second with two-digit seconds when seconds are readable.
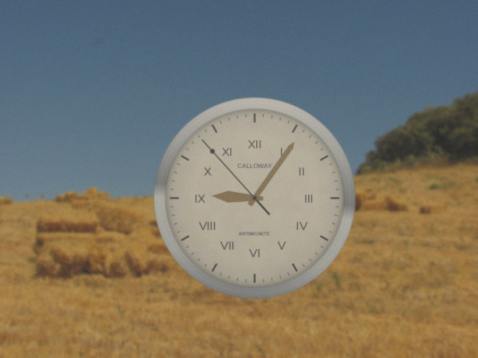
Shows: 9,05,53
